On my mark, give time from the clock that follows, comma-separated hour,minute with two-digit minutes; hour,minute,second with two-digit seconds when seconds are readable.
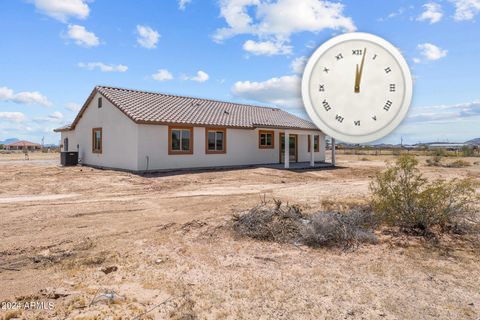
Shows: 12,02
